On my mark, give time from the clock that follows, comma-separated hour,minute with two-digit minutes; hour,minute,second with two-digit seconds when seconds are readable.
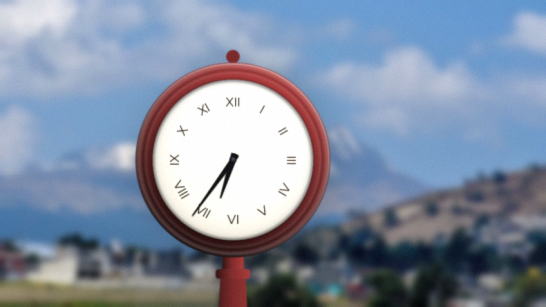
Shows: 6,36
